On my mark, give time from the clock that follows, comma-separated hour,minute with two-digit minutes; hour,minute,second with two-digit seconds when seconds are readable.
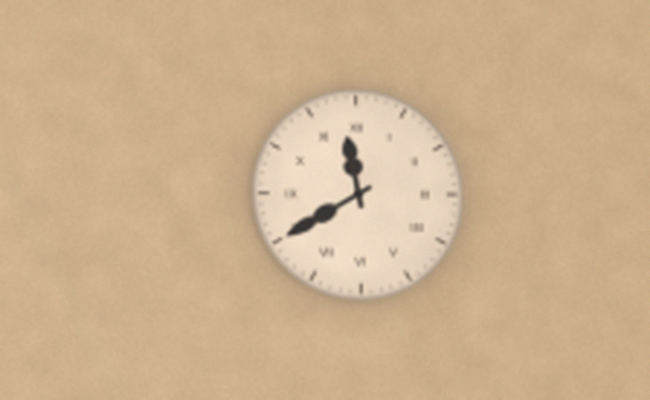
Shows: 11,40
